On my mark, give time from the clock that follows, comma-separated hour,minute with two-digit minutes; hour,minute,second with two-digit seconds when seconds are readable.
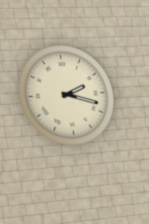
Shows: 2,18
